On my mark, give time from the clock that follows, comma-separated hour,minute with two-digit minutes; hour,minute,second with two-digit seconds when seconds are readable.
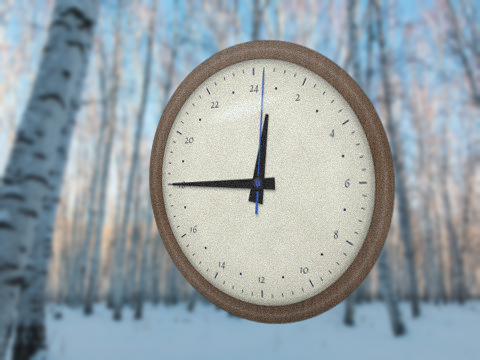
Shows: 0,45,01
